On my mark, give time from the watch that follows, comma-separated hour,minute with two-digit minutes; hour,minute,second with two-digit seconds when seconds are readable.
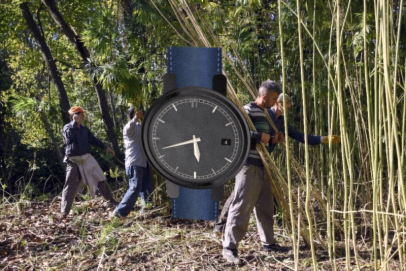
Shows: 5,42
